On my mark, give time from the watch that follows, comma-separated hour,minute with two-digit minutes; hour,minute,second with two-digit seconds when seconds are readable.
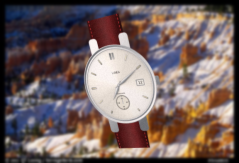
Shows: 7,10
